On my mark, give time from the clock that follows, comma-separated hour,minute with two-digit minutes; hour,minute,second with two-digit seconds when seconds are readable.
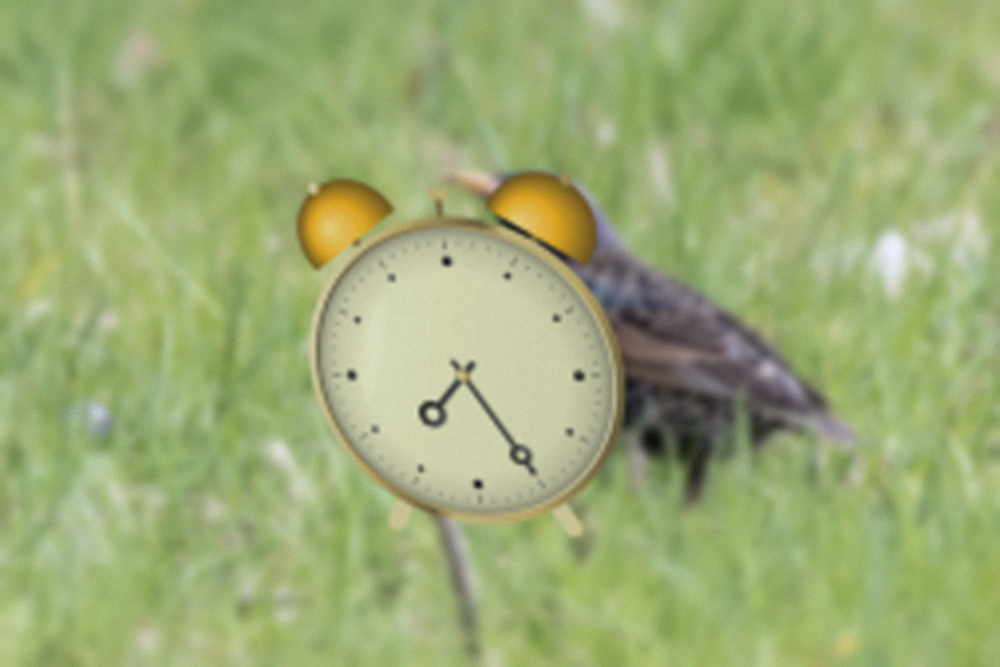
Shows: 7,25
